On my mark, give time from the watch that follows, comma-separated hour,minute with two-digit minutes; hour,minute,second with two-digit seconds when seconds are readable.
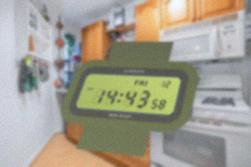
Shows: 14,43
